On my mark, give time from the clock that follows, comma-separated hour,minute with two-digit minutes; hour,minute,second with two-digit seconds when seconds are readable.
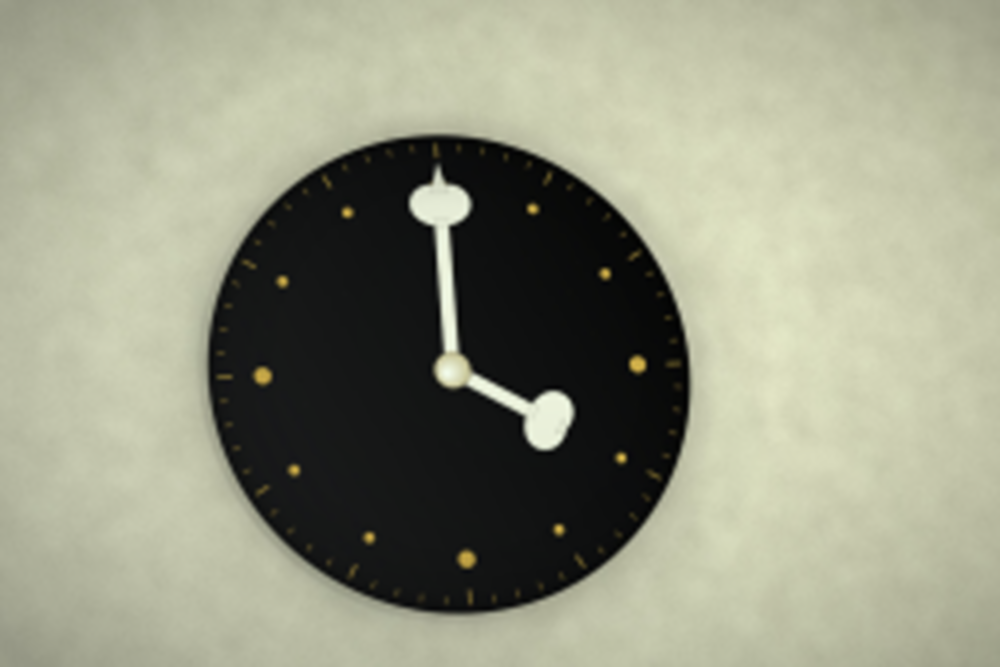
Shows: 4,00
